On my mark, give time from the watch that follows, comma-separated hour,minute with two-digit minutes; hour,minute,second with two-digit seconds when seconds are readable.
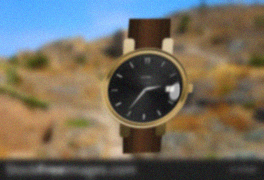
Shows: 2,36
